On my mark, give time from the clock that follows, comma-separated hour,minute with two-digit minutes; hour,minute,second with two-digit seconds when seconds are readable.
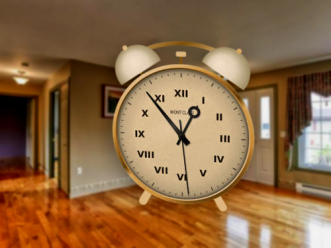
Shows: 12,53,29
